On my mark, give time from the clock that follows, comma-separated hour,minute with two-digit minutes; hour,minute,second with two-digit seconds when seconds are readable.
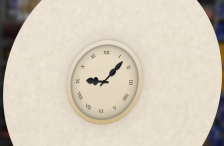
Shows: 9,07
